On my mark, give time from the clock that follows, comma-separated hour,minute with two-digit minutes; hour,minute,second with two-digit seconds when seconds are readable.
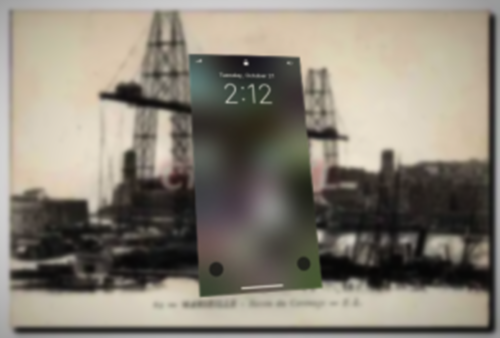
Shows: 2,12
